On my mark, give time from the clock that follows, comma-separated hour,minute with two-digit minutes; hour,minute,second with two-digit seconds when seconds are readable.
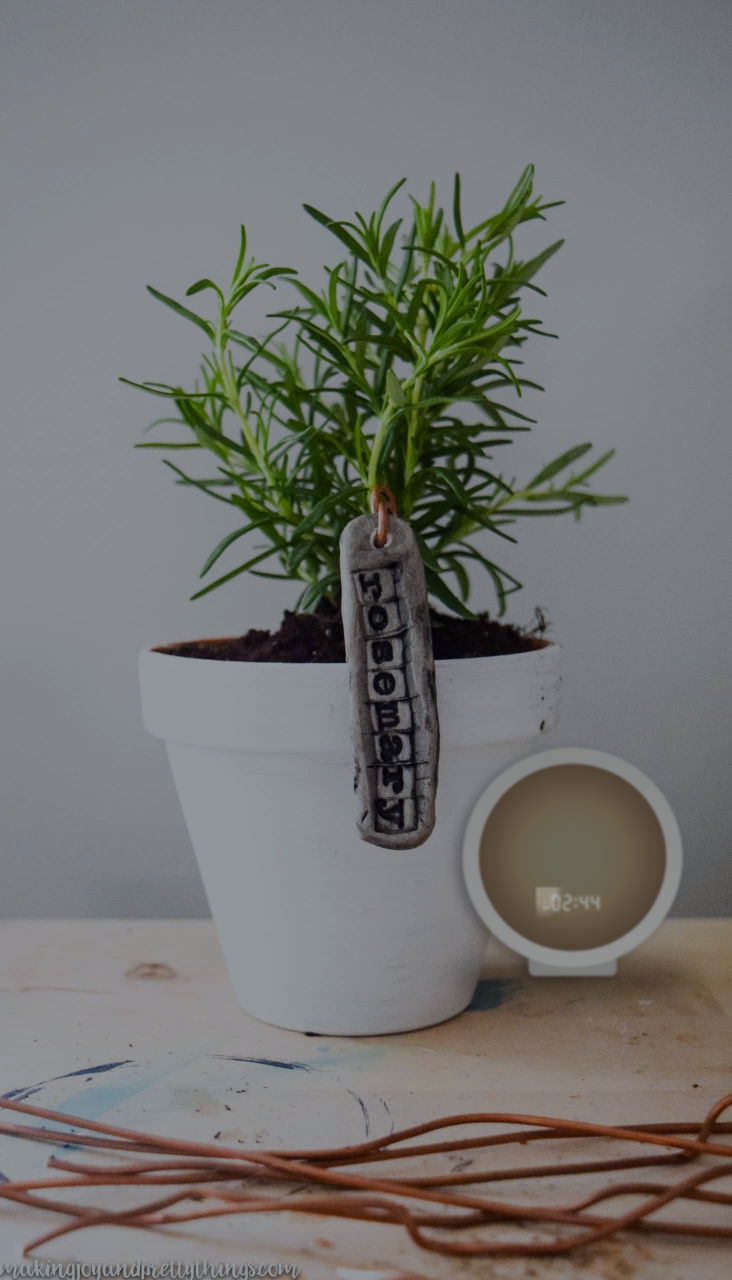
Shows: 2,44
